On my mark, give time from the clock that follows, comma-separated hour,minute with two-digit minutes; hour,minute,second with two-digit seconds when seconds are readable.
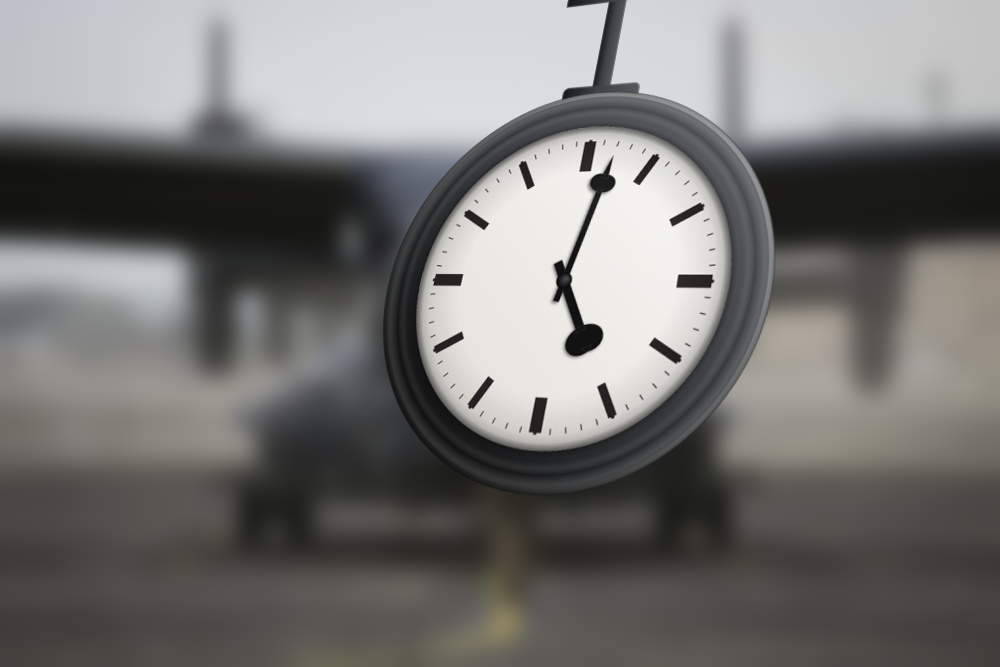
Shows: 5,02
